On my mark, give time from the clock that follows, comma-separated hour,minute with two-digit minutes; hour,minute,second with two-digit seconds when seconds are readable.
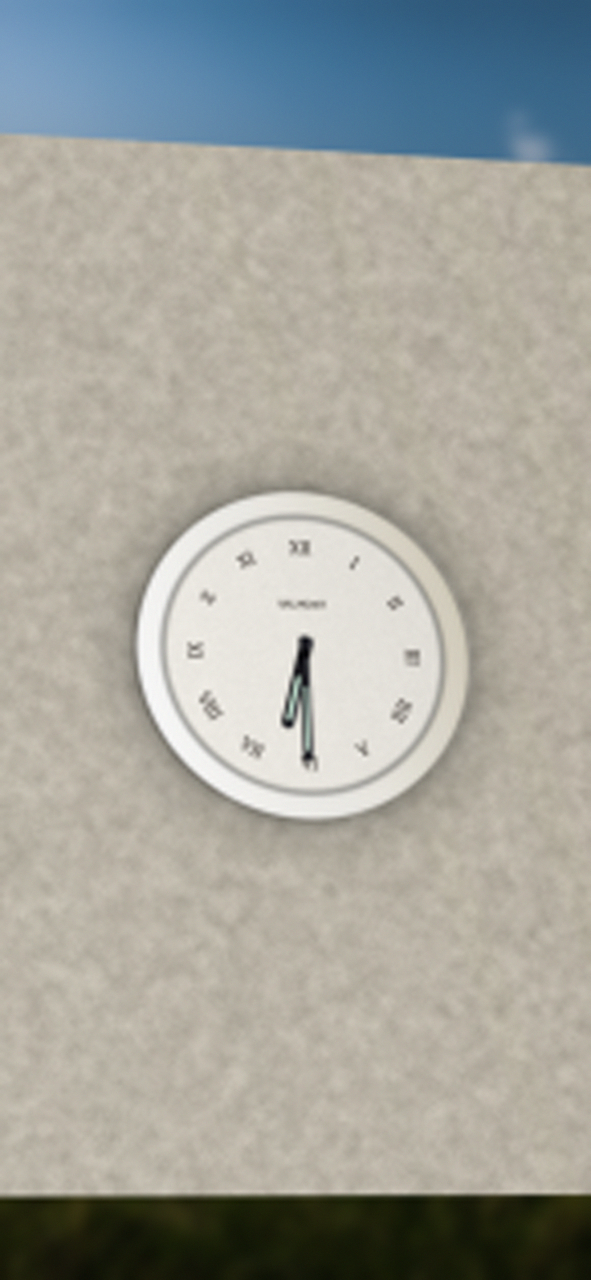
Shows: 6,30
